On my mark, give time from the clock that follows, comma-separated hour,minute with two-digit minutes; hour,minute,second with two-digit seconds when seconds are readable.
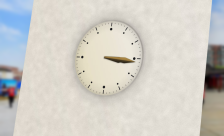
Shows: 3,16
